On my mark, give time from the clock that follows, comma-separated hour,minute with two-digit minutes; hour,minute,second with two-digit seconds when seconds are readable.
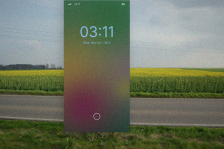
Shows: 3,11
